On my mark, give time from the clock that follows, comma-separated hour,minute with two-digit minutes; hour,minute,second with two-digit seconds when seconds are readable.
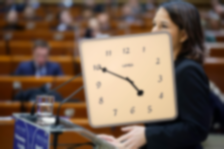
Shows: 4,50
